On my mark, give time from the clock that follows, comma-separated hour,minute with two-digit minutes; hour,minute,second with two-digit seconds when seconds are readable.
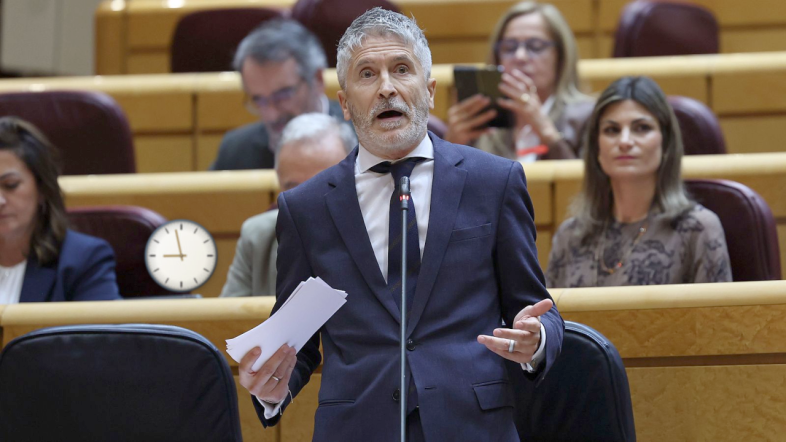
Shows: 8,58
